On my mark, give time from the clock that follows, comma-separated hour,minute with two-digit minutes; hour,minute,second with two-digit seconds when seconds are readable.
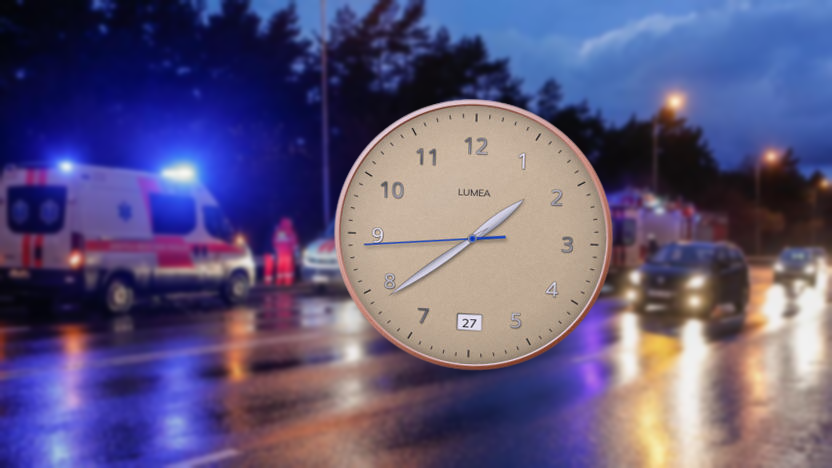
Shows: 1,38,44
